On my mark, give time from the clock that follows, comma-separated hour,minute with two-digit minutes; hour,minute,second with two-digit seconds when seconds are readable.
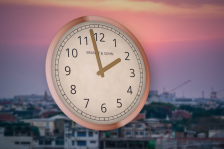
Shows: 1,58
